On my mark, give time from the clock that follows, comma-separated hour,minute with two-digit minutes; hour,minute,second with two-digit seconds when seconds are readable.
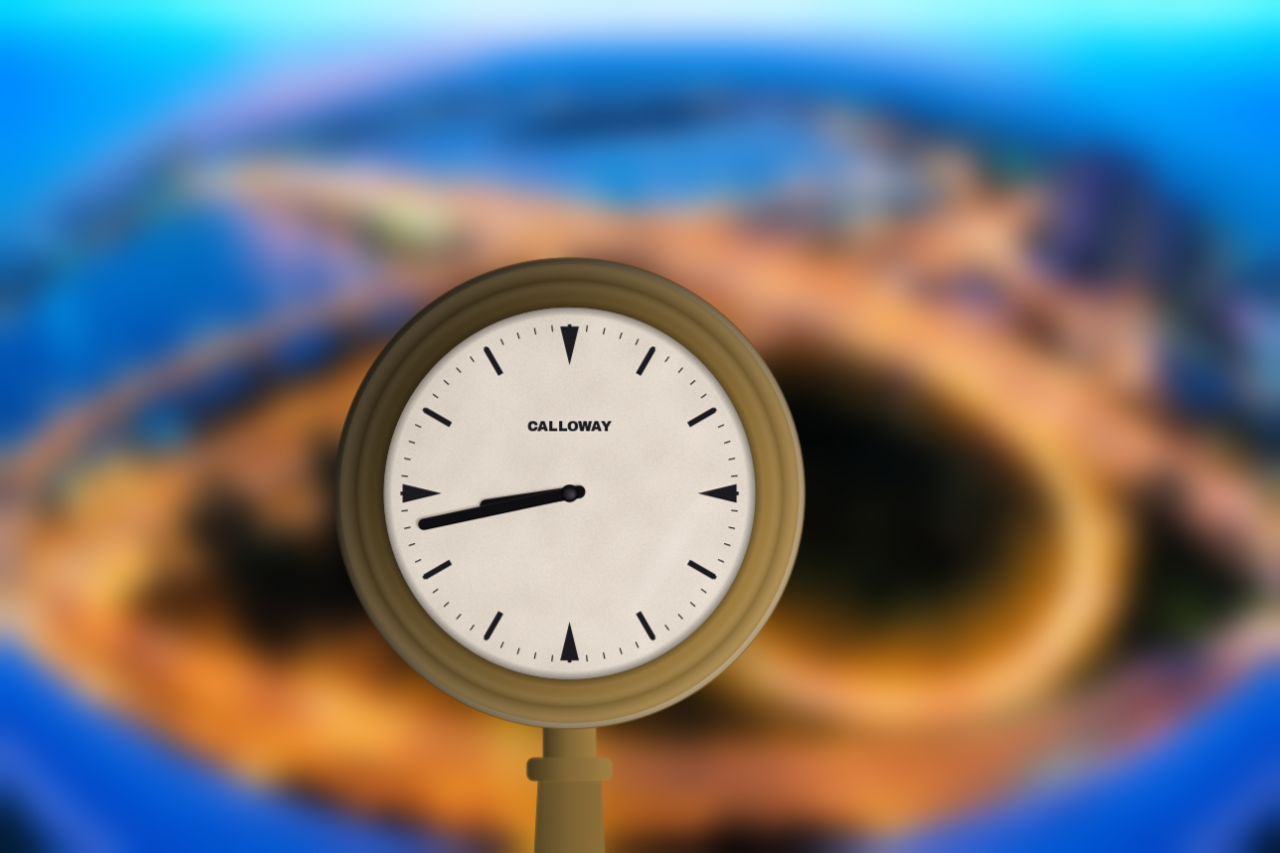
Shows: 8,43
